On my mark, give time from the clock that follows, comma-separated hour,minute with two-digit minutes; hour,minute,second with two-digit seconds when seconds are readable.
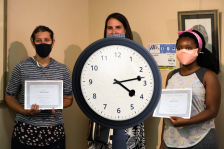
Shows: 4,13
